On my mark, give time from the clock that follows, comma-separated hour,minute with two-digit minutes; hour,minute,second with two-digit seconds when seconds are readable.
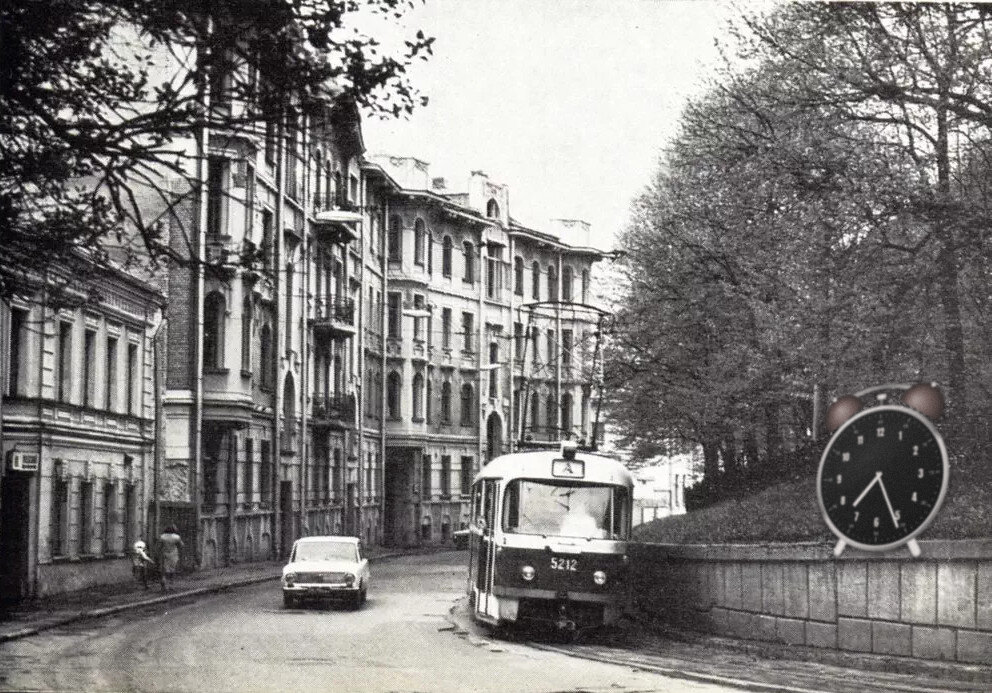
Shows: 7,26
